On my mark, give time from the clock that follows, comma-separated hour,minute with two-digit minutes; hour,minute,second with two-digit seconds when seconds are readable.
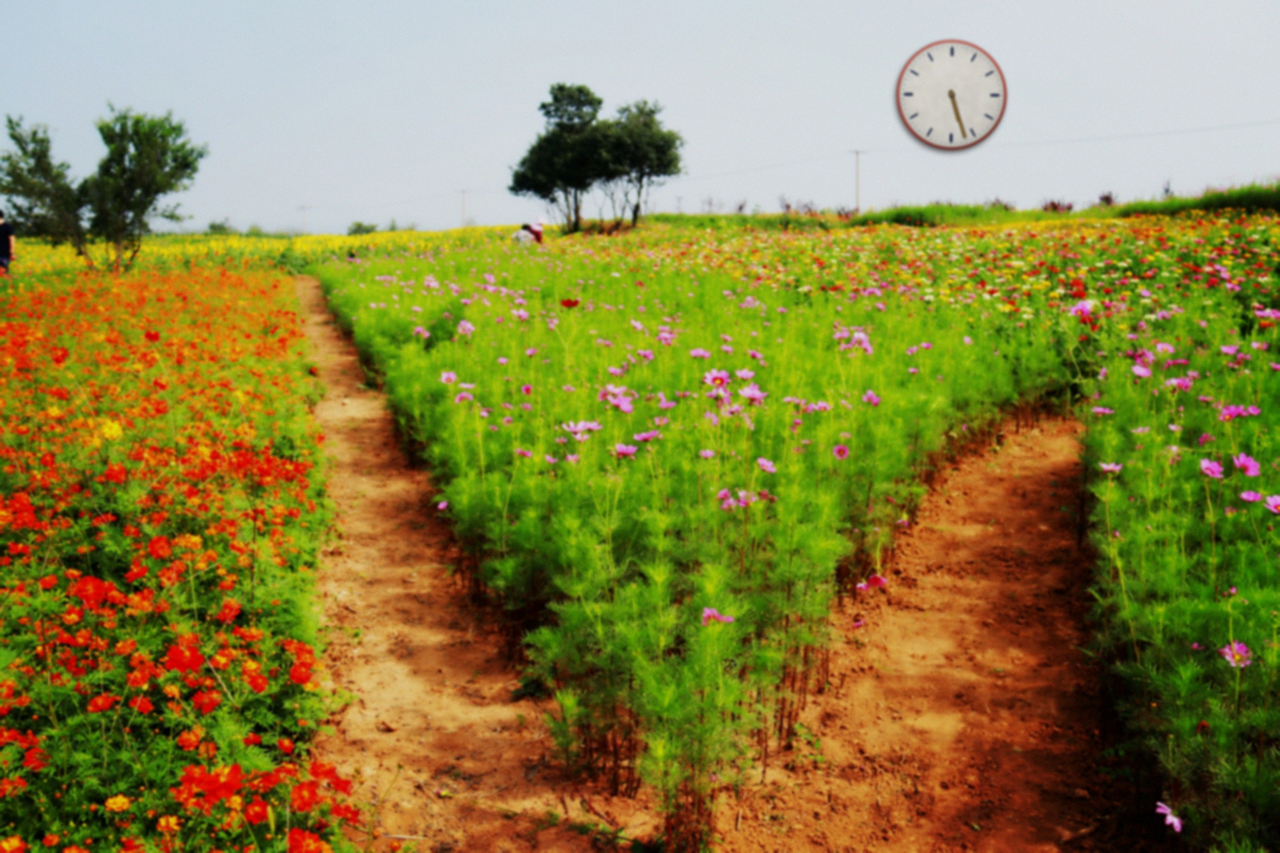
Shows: 5,27
